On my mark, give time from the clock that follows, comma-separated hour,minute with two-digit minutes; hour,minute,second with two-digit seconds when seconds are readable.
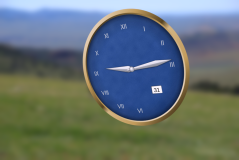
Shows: 9,14
